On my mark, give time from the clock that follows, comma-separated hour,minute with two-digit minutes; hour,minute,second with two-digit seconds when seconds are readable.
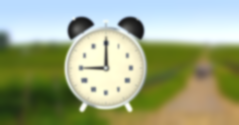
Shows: 9,00
